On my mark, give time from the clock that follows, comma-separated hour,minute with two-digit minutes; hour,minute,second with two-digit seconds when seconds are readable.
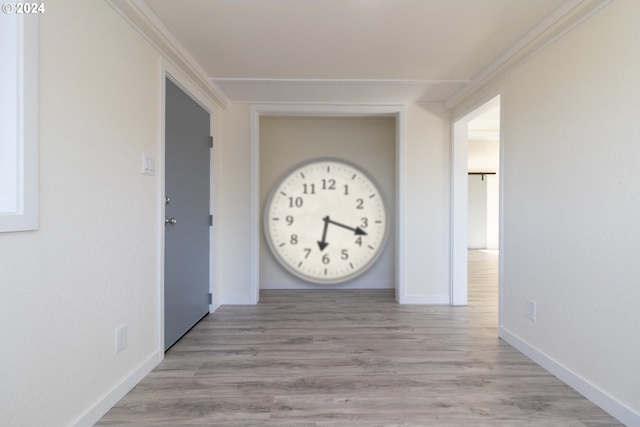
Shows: 6,18
